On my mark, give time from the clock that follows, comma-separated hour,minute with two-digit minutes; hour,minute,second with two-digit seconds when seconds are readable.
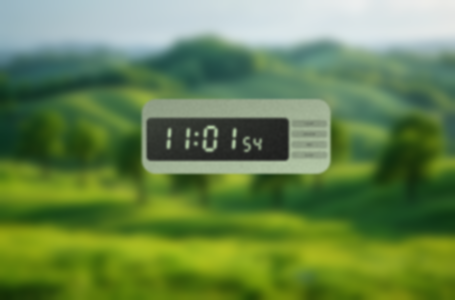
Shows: 11,01,54
